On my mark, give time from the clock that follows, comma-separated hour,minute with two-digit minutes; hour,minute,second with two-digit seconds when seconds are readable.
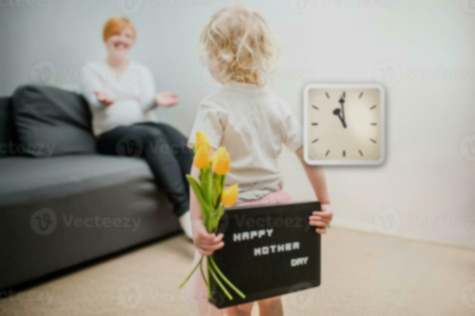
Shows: 10,59
